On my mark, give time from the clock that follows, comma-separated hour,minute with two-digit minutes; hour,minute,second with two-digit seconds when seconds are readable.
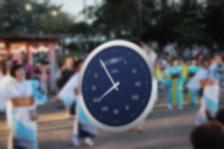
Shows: 7,55
